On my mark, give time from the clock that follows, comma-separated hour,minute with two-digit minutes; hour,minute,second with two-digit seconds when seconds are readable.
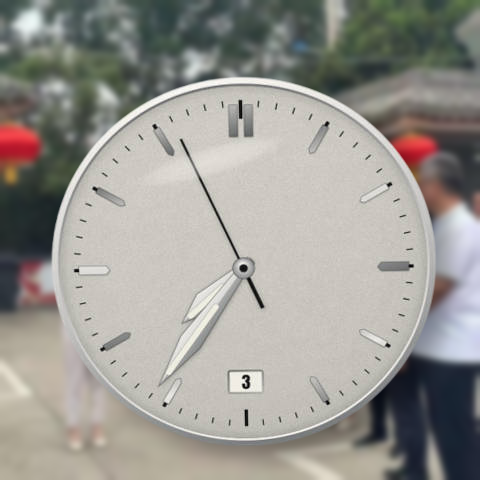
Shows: 7,35,56
